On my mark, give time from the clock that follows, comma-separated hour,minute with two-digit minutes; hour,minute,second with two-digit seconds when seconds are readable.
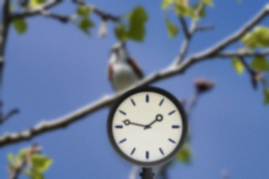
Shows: 1,47
